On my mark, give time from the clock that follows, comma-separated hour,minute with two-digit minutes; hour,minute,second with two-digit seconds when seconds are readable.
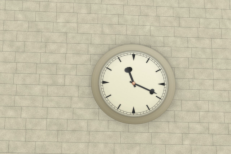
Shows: 11,19
